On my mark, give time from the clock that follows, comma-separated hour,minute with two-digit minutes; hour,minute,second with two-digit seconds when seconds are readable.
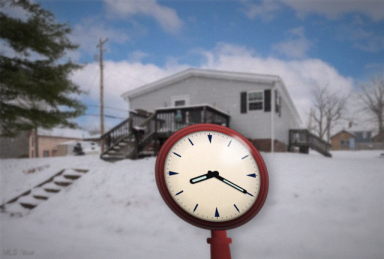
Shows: 8,20
